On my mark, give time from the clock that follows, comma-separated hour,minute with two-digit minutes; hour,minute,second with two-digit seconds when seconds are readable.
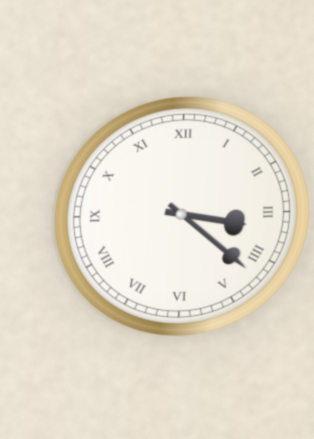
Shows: 3,22
